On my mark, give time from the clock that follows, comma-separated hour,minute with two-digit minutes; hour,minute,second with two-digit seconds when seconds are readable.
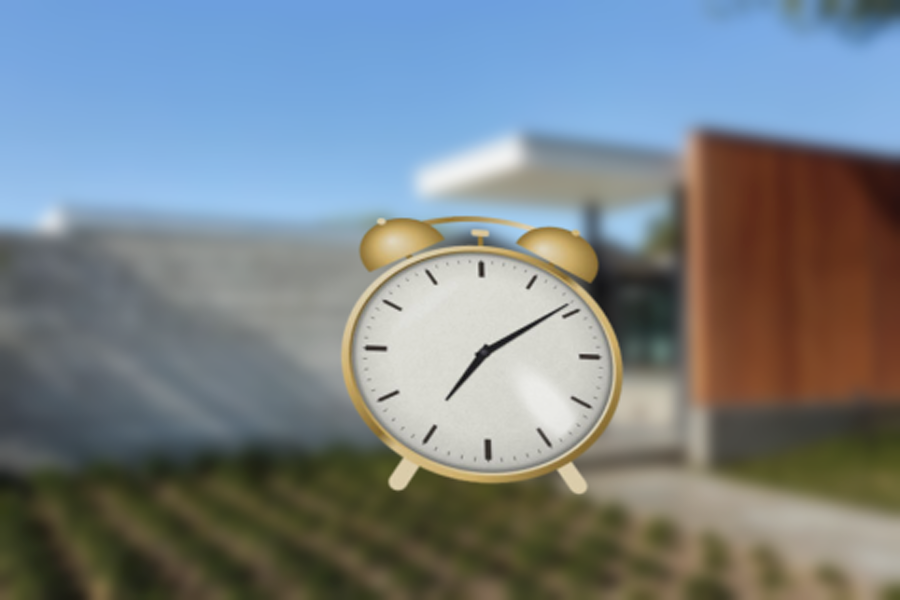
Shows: 7,09
